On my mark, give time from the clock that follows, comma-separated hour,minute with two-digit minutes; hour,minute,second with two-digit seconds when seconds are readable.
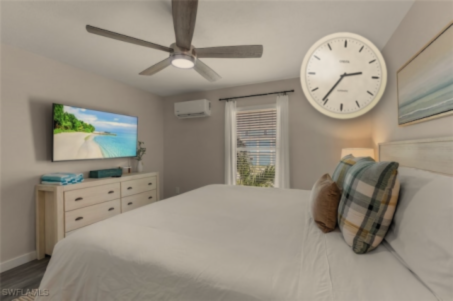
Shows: 2,36
